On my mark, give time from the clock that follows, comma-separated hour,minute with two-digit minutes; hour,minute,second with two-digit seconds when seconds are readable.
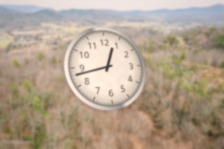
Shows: 12,43
